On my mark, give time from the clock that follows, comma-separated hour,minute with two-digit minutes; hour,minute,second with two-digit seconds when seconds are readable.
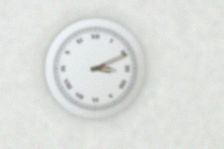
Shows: 3,11
